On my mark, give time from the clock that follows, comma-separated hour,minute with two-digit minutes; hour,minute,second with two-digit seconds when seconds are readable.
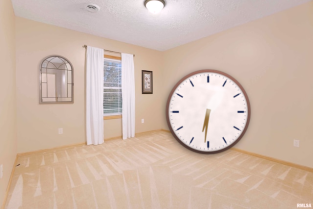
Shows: 6,31
